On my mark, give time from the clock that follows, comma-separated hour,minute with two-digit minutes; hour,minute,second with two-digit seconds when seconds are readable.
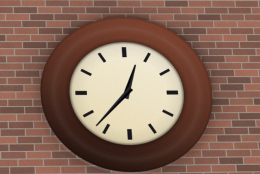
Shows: 12,37
